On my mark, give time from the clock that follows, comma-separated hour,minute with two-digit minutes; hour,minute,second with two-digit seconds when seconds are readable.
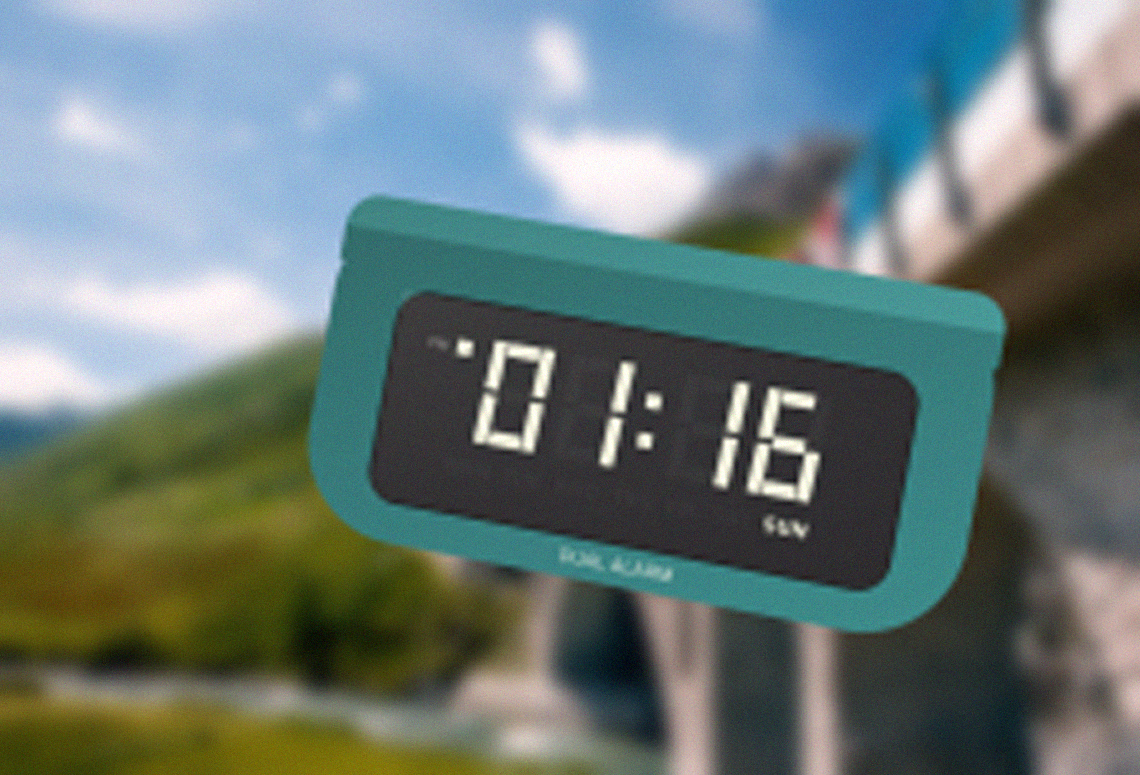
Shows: 1,16
